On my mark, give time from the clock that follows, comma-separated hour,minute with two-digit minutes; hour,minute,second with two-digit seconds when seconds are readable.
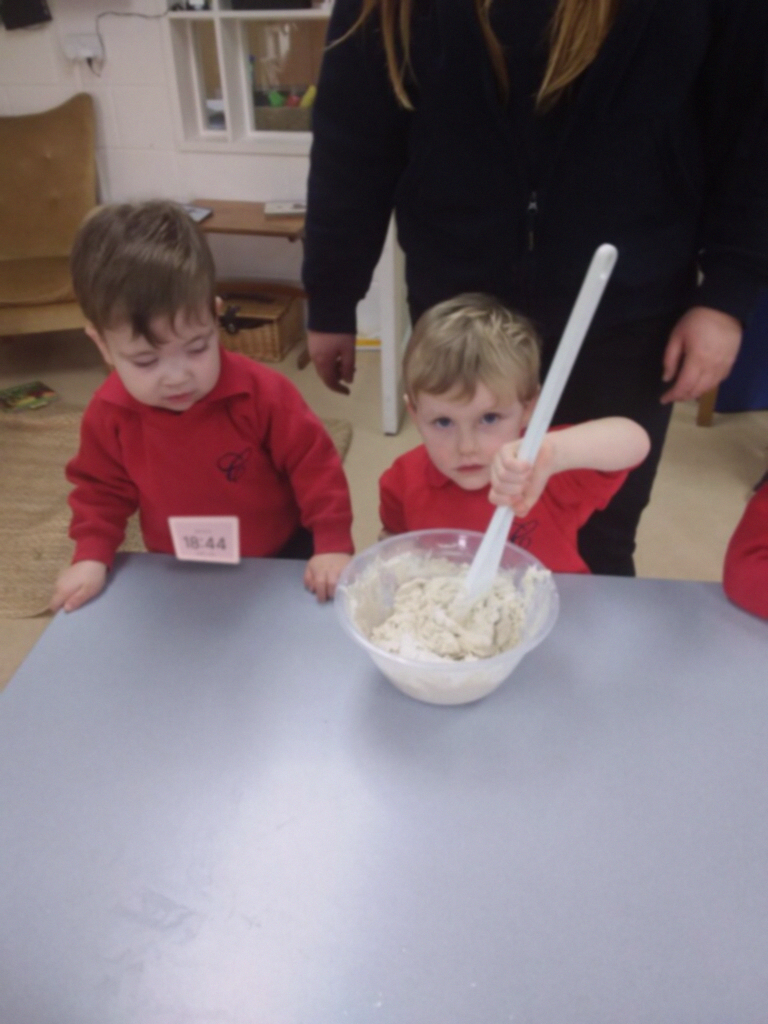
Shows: 18,44
